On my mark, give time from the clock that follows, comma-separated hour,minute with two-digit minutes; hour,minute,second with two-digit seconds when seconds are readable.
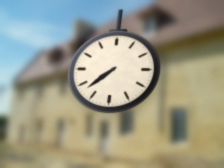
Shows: 7,38
